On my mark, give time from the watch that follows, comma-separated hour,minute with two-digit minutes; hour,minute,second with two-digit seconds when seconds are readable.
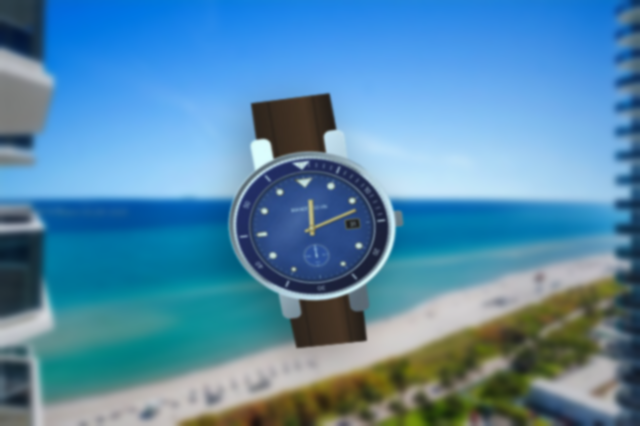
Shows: 12,12
